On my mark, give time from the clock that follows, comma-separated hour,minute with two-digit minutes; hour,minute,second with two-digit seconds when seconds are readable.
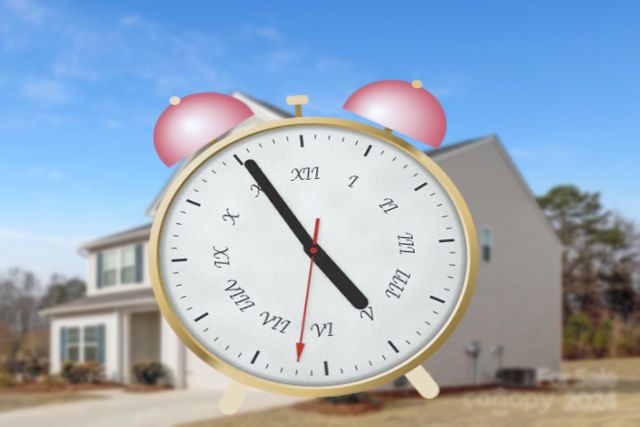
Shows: 4,55,32
